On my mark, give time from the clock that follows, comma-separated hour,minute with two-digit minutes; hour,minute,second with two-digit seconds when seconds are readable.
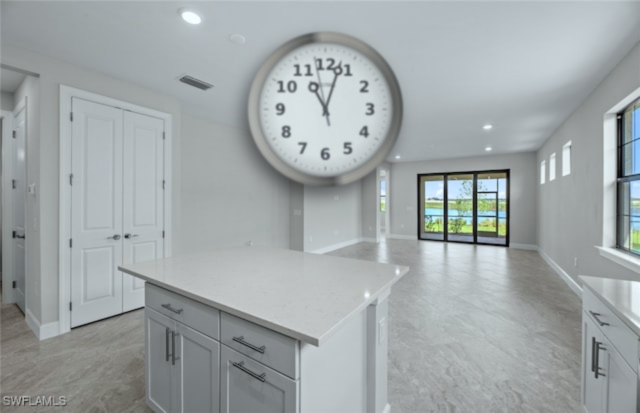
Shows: 11,02,58
